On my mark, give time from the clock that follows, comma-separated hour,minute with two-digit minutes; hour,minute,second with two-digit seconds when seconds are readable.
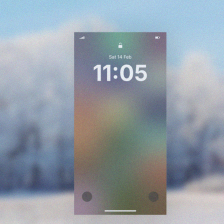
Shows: 11,05
